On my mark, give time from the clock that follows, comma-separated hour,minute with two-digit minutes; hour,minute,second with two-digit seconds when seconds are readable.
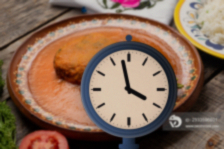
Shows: 3,58
